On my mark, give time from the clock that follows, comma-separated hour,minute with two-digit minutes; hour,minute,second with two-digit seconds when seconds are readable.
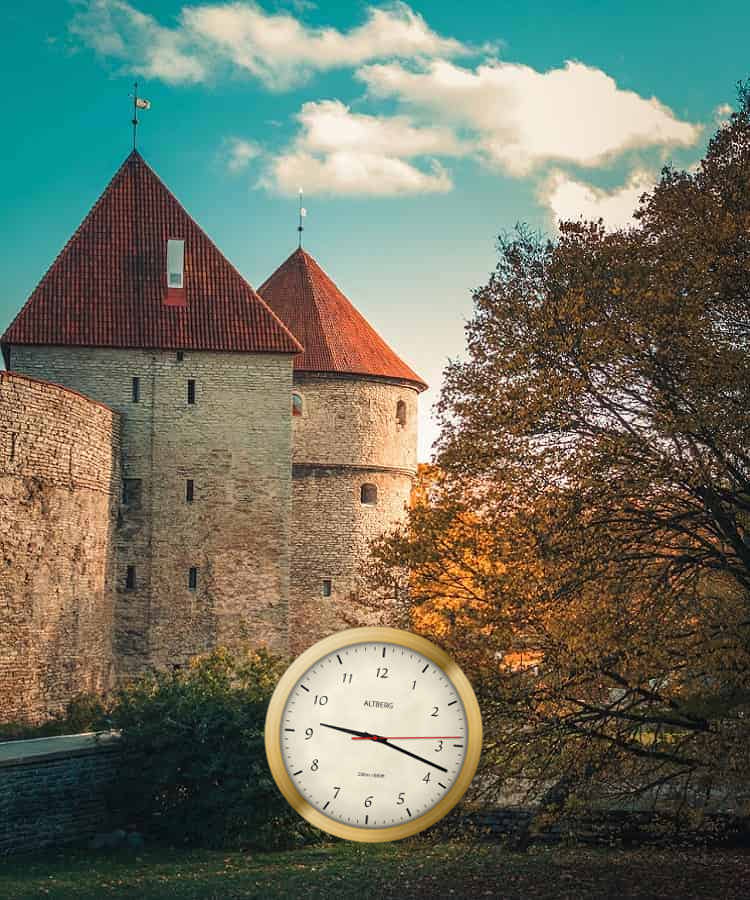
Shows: 9,18,14
